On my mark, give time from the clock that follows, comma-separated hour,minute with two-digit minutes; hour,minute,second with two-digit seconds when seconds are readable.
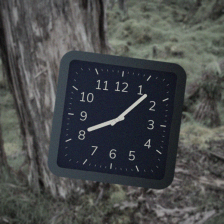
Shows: 8,07
